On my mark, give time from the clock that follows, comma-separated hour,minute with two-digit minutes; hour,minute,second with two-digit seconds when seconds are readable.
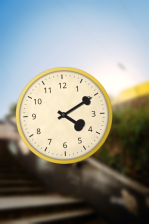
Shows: 4,10
